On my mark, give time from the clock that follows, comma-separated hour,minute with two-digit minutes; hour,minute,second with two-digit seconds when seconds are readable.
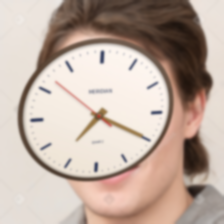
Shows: 7,19,52
